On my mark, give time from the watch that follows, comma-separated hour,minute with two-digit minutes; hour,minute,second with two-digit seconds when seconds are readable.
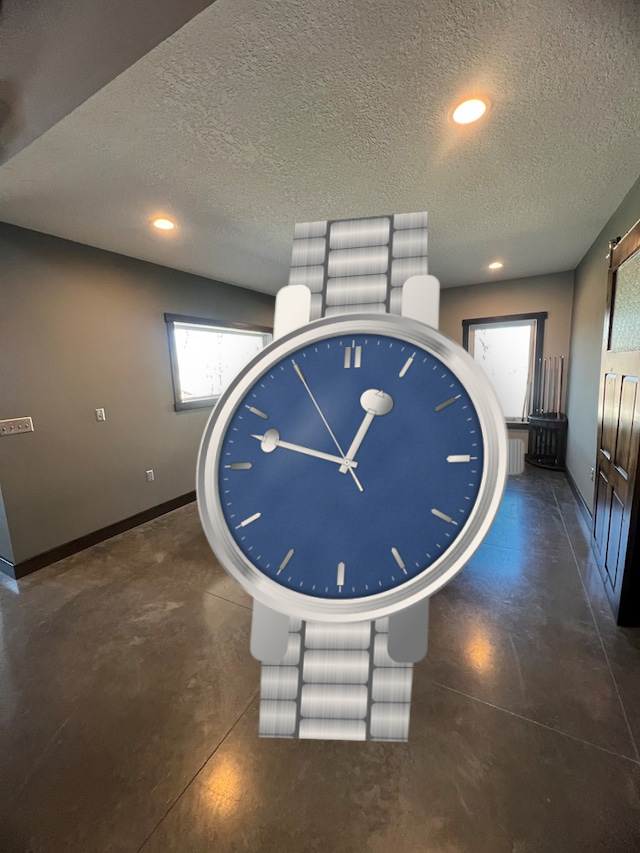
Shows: 12,47,55
